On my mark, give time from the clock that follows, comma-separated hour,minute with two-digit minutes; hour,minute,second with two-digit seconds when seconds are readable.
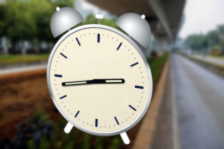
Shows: 2,43
